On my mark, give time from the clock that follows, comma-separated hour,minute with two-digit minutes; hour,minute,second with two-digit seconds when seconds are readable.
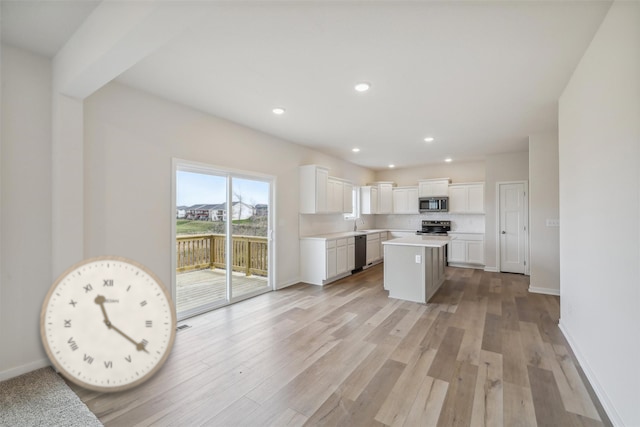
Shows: 11,21
